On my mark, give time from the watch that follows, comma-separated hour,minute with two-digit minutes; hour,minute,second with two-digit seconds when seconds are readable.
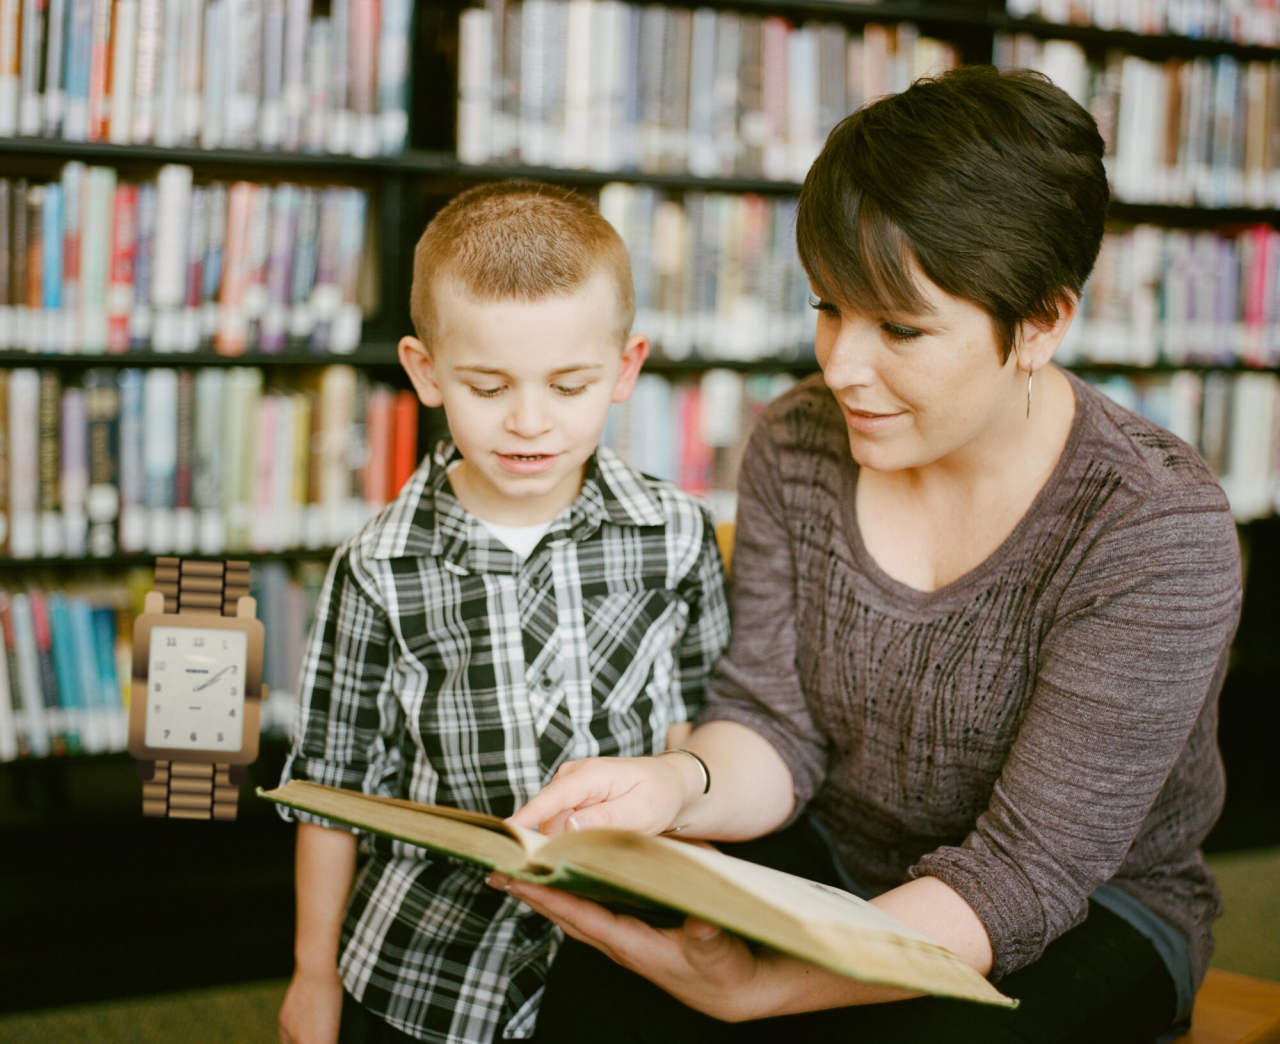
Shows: 2,09
